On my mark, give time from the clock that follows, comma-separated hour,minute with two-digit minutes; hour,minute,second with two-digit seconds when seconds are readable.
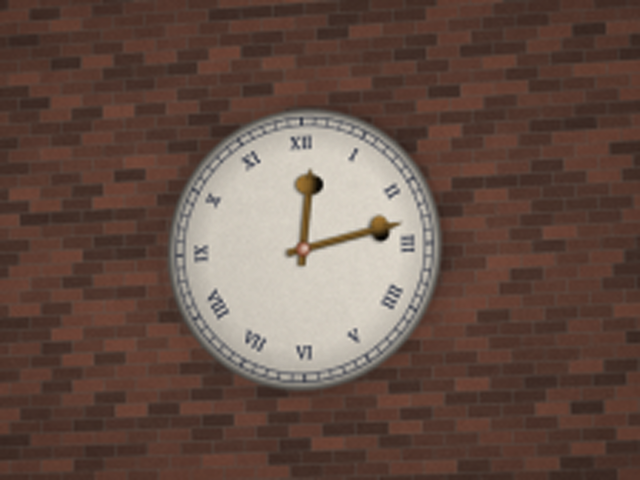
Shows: 12,13
